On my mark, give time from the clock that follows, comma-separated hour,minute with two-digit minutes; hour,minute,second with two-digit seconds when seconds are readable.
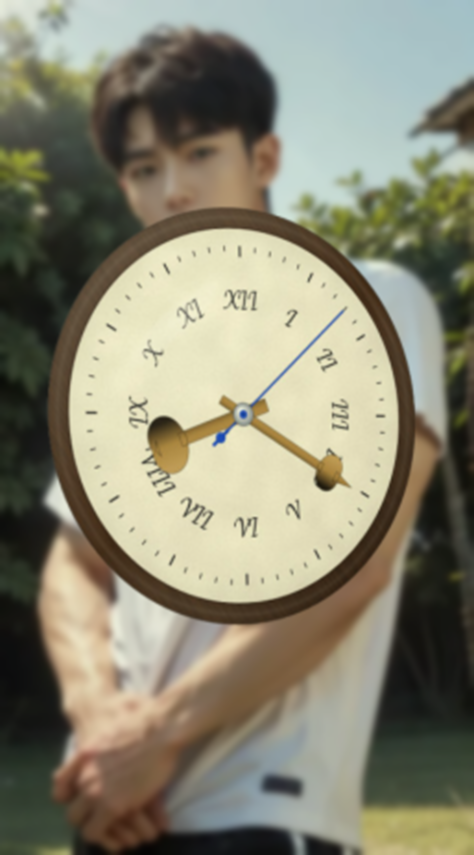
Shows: 8,20,08
